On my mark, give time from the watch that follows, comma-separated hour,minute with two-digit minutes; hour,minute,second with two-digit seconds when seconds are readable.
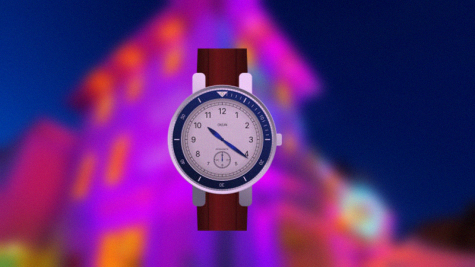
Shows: 10,21
